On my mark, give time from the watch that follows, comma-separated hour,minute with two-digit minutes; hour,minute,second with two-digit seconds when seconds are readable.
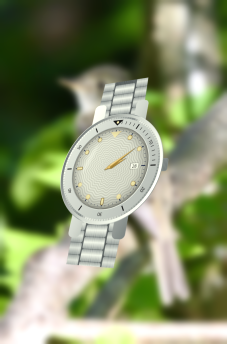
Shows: 2,09
